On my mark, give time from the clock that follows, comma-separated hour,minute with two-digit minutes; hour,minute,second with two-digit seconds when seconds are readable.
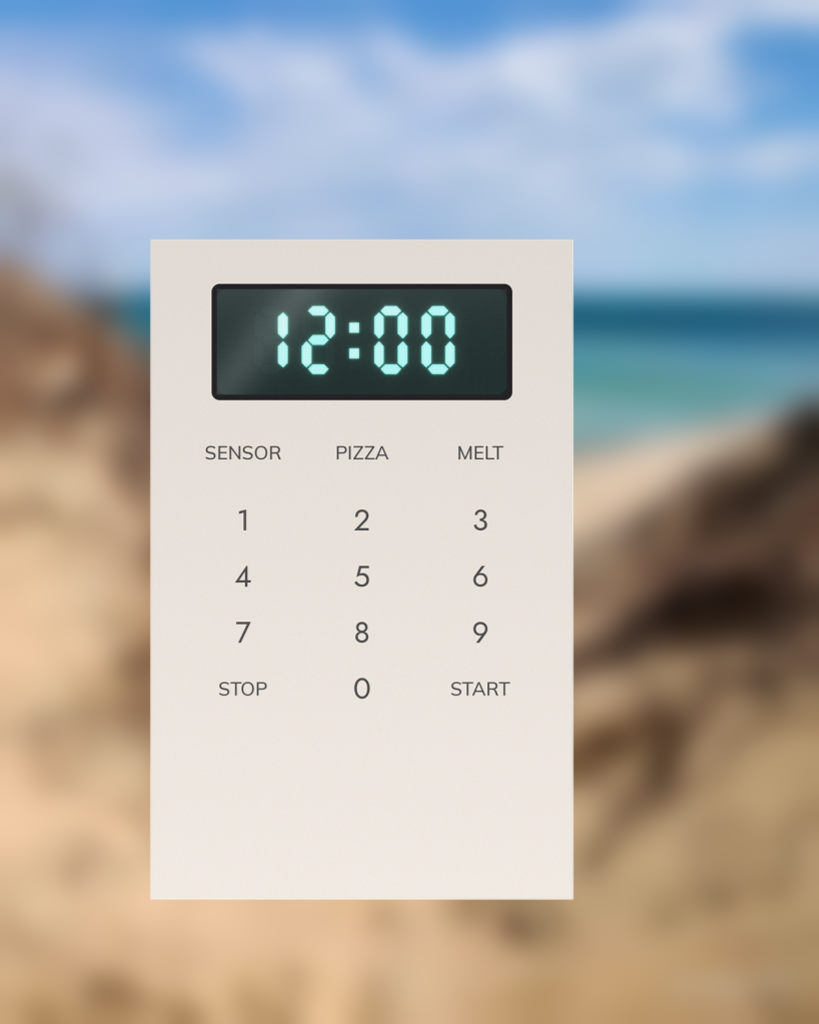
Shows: 12,00
